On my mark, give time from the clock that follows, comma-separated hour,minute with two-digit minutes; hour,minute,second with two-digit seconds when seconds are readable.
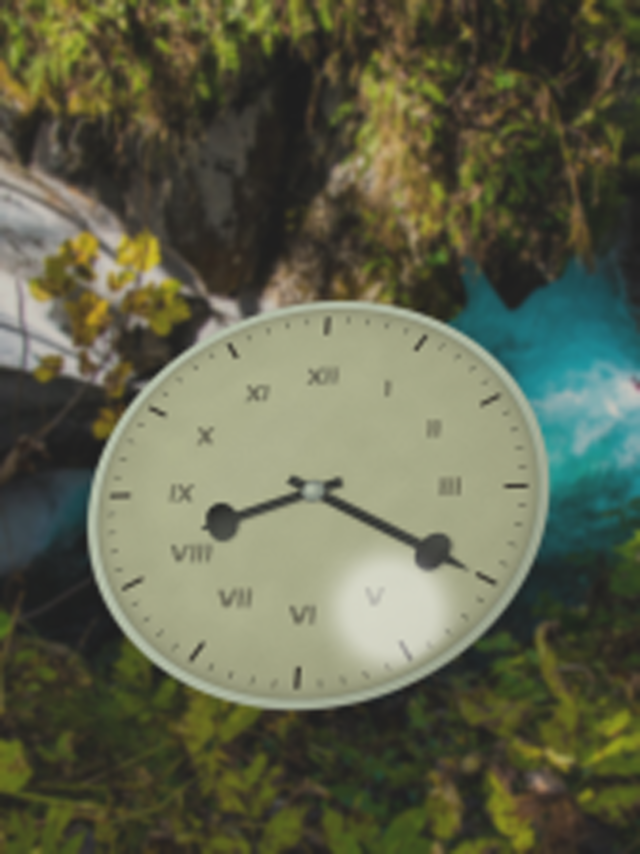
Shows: 8,20
